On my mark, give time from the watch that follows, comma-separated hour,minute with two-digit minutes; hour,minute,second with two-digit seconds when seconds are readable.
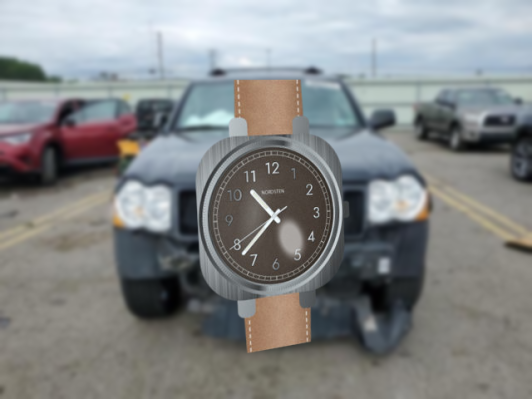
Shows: 10,37,40
